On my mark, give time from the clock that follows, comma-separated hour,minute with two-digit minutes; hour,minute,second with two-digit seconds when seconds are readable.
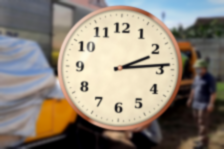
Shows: 2,14
